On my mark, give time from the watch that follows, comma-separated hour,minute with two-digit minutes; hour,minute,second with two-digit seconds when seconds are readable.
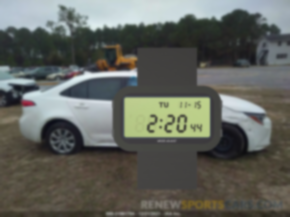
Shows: 2,20
